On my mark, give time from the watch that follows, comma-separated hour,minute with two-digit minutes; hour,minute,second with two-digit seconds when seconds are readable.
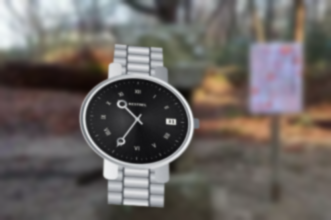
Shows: 10,35
